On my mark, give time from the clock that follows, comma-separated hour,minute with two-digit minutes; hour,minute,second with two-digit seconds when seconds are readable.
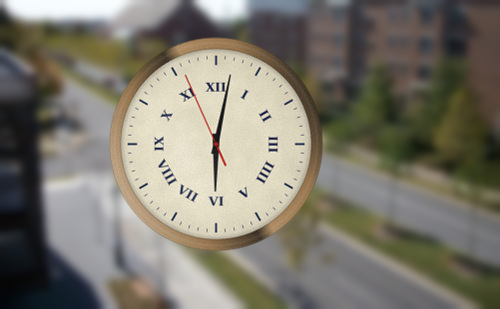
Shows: 6,01,56
